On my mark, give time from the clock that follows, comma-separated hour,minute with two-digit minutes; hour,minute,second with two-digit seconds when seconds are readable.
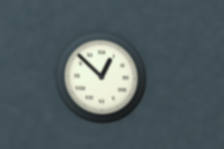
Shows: 12,52
